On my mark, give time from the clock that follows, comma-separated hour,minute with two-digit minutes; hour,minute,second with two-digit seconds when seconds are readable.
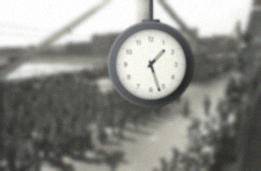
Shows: 1,27
